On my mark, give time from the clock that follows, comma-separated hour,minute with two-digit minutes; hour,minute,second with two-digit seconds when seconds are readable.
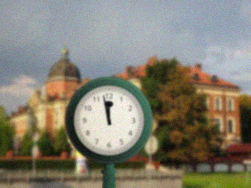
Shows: 11,58
